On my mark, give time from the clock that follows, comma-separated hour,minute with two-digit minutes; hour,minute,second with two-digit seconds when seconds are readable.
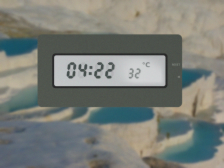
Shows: 4,22
